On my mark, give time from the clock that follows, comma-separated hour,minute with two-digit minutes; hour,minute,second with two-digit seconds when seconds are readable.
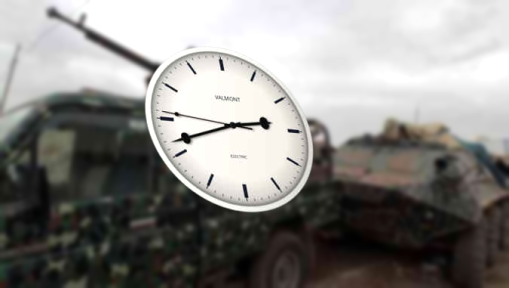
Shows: 2,41,46
